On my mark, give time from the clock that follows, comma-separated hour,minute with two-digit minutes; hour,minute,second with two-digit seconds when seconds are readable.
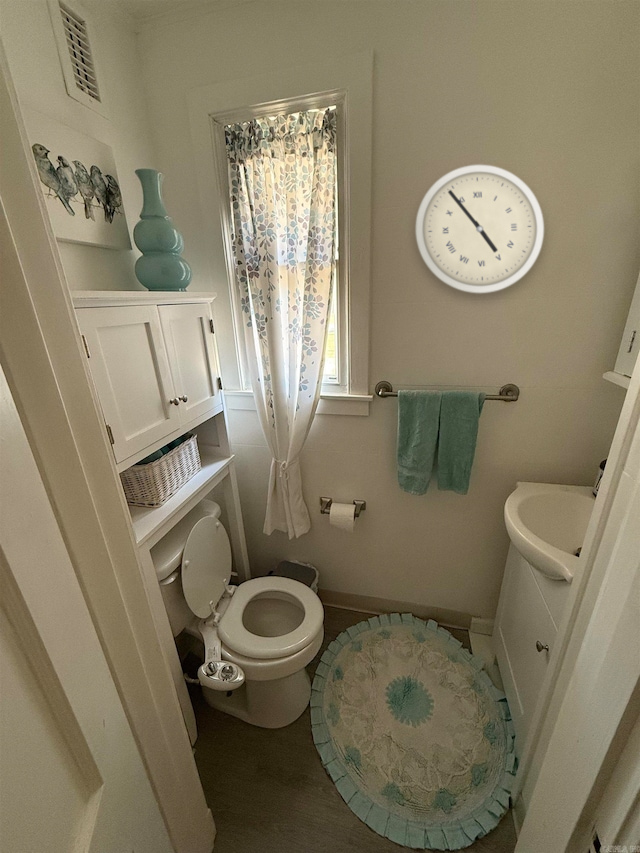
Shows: 4,54
